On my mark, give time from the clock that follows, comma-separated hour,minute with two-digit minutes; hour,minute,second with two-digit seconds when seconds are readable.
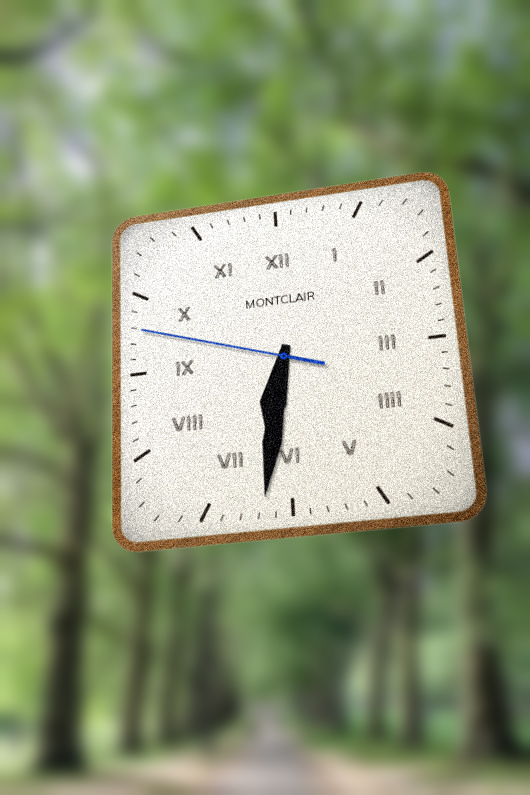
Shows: 6,31,48
